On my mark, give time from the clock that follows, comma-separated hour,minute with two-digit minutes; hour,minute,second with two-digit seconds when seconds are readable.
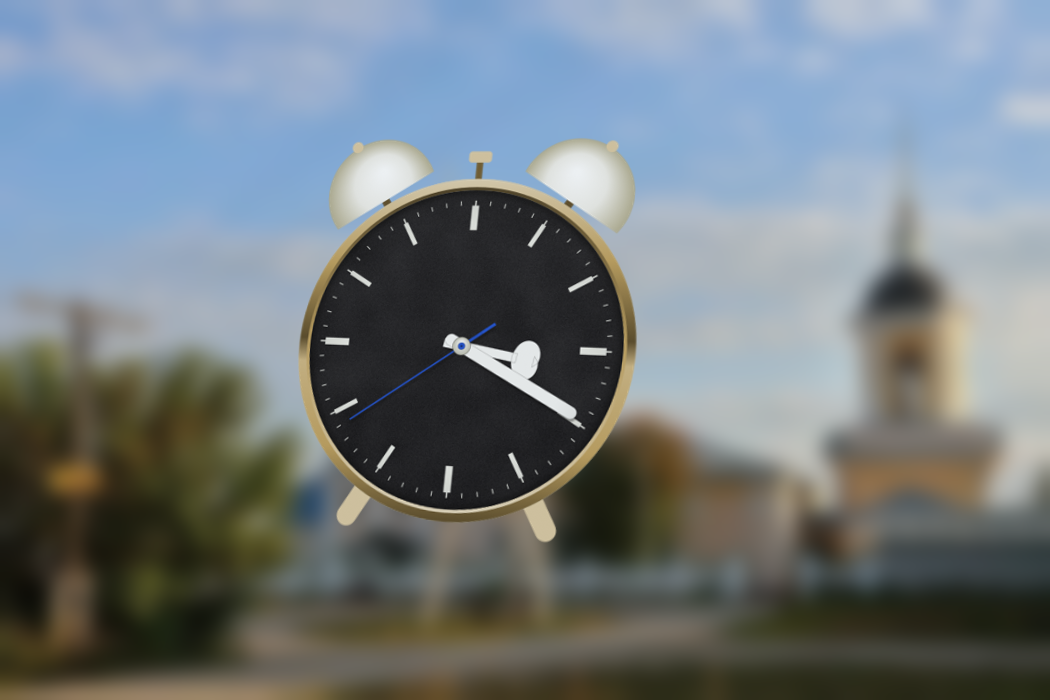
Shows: 3,19,39
